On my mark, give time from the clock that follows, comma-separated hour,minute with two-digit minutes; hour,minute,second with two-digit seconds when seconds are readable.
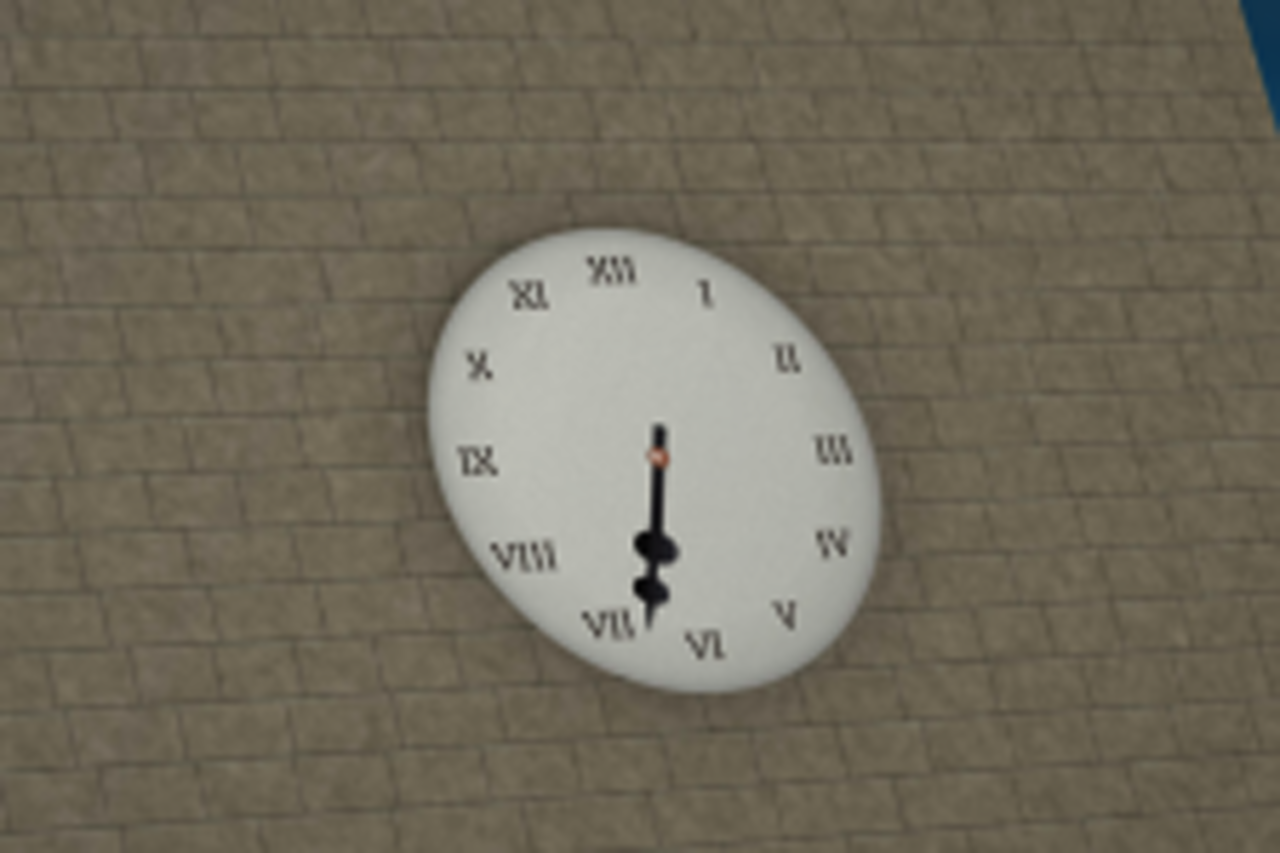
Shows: 6,33
